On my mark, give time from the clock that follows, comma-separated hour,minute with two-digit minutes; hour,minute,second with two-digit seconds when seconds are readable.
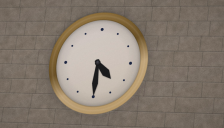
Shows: 4,30
